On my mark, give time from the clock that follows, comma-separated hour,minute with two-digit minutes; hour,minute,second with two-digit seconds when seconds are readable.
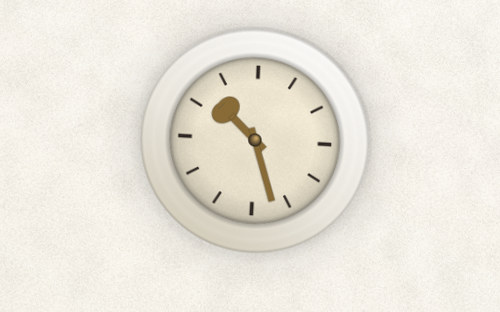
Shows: 10,27
